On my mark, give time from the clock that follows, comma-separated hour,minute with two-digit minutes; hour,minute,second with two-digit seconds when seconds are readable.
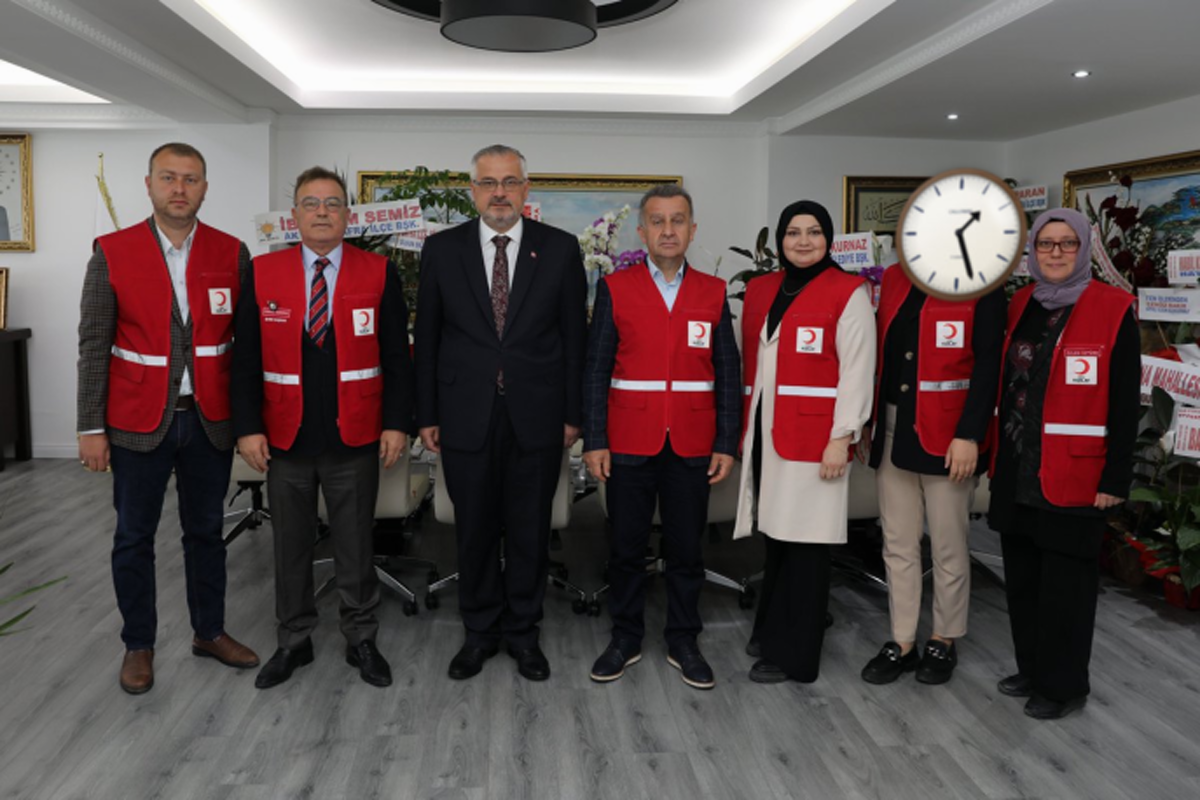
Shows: 1,27
